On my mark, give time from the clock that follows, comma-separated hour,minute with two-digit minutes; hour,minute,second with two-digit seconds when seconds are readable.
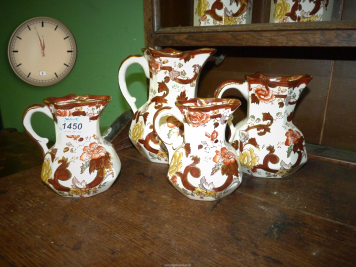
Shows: 11,57
